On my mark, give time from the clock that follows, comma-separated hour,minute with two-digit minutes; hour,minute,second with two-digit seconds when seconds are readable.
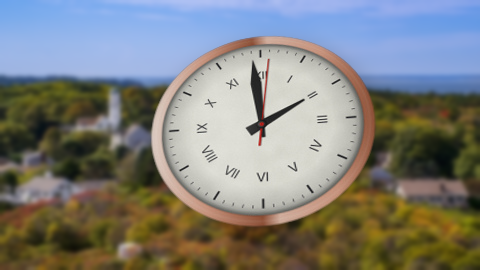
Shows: 1,59,01
